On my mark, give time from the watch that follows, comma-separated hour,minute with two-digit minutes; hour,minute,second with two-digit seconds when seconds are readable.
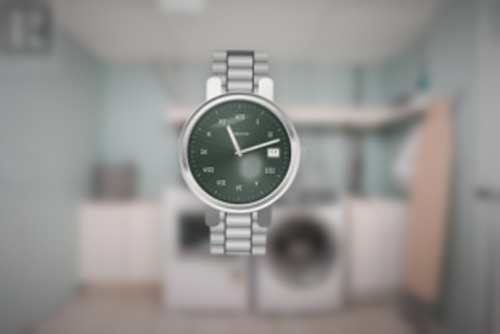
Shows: 11,12
